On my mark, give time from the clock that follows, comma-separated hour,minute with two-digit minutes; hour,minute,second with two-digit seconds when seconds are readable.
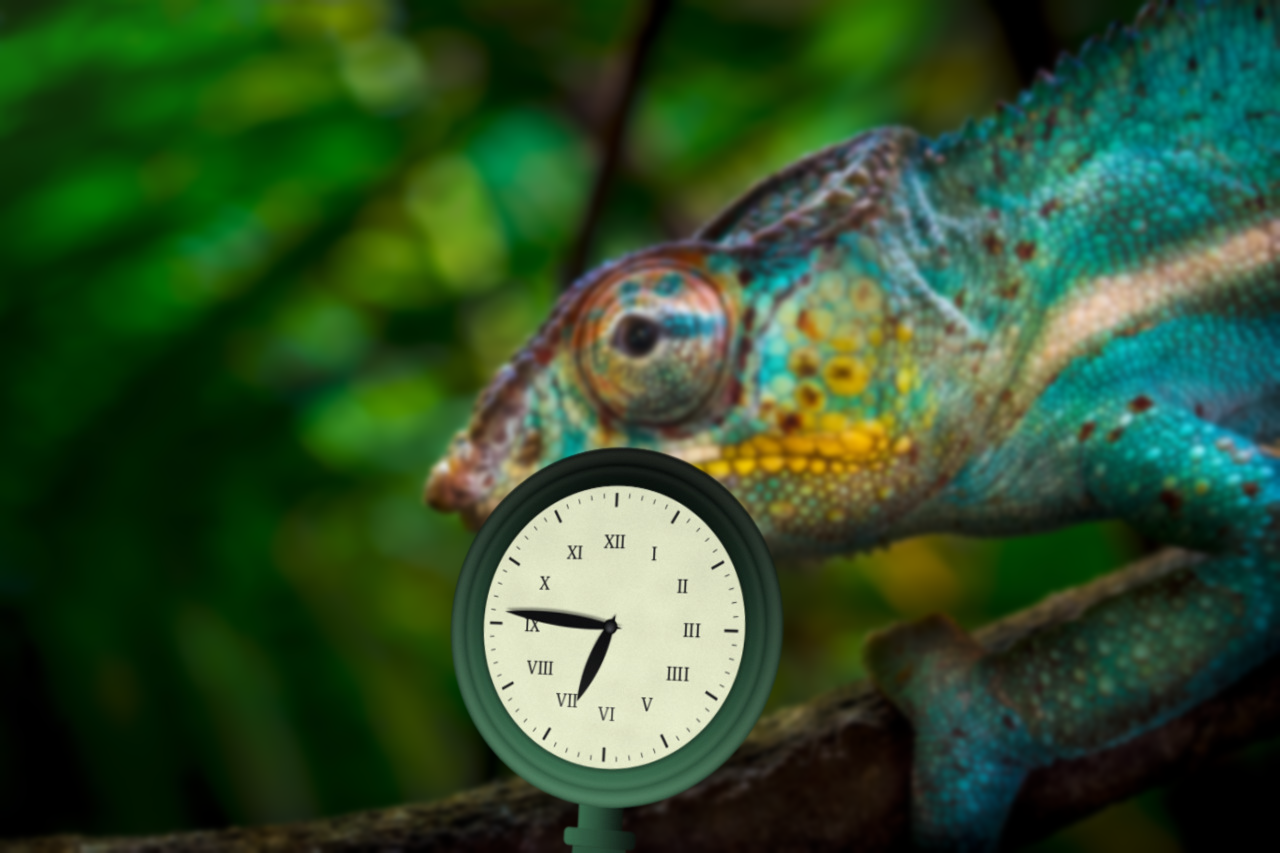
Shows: 6,46
